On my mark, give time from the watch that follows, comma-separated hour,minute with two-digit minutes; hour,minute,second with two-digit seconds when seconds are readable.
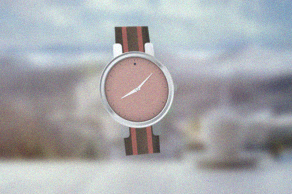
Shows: 8,08
